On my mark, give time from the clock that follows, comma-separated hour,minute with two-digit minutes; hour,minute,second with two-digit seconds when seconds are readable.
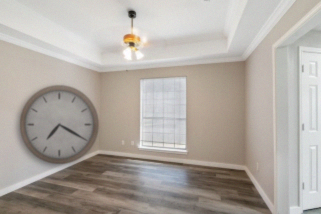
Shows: 7,20
